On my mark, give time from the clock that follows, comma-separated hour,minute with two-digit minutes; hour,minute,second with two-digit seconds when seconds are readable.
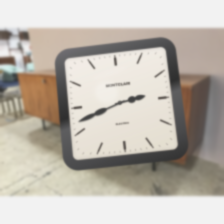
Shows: 2,42
